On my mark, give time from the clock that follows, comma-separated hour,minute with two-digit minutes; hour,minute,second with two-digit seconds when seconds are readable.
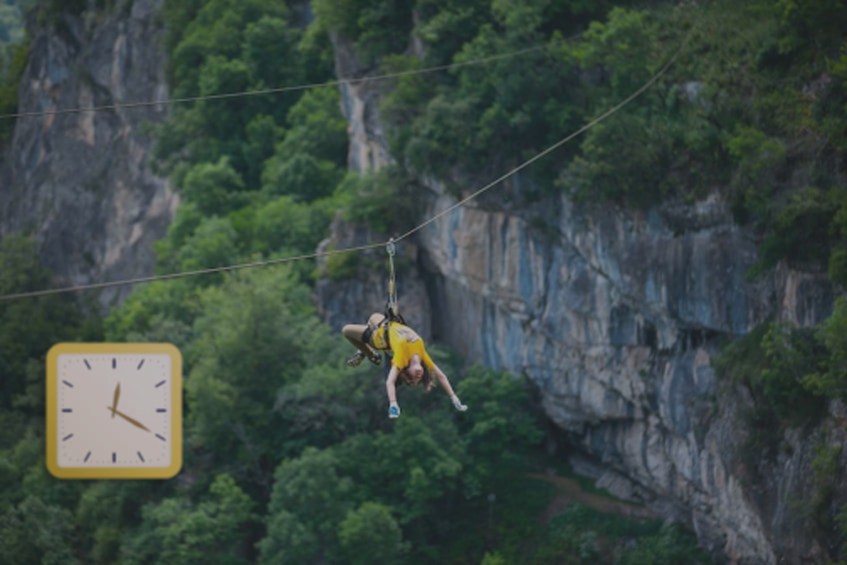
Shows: 12,20
